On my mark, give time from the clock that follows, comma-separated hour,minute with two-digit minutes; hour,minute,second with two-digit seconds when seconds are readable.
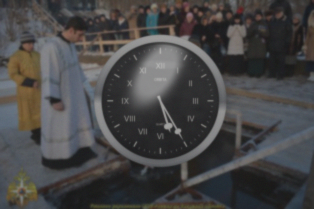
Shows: 5,25
